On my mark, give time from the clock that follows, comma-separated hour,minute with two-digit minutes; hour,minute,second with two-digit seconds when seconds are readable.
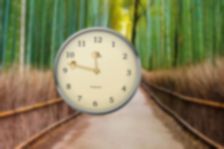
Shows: 11,47
